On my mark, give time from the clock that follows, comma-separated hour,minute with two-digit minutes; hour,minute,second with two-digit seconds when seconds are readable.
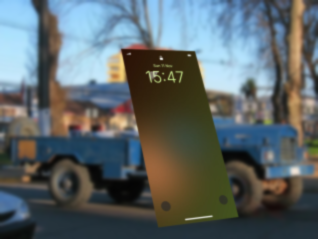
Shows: 15,47
